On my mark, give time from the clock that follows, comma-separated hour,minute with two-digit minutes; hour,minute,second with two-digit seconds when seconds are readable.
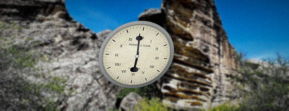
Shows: 5,59
